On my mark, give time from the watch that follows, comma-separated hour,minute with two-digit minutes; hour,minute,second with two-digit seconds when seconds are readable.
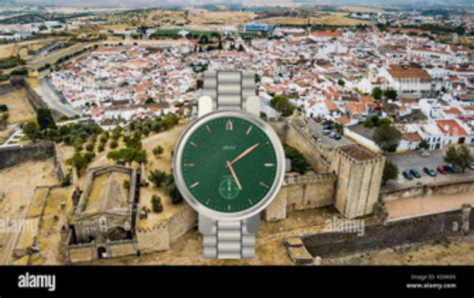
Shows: 5,09
